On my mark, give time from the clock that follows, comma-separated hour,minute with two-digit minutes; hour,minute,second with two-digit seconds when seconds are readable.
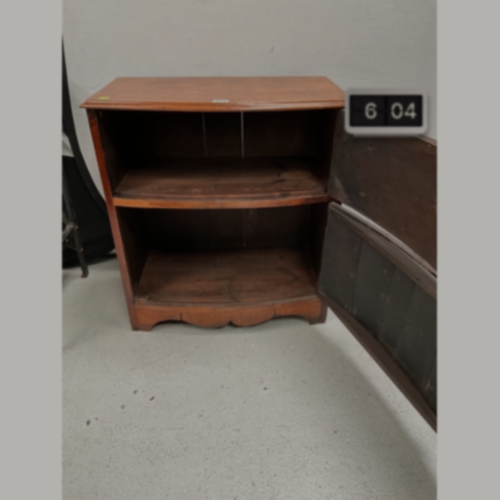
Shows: 6,04
